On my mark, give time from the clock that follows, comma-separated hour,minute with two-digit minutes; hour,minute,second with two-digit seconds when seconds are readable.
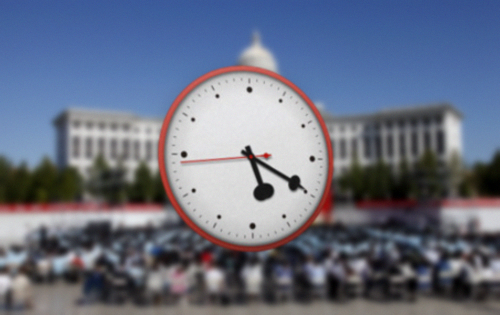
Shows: 5,19,44
